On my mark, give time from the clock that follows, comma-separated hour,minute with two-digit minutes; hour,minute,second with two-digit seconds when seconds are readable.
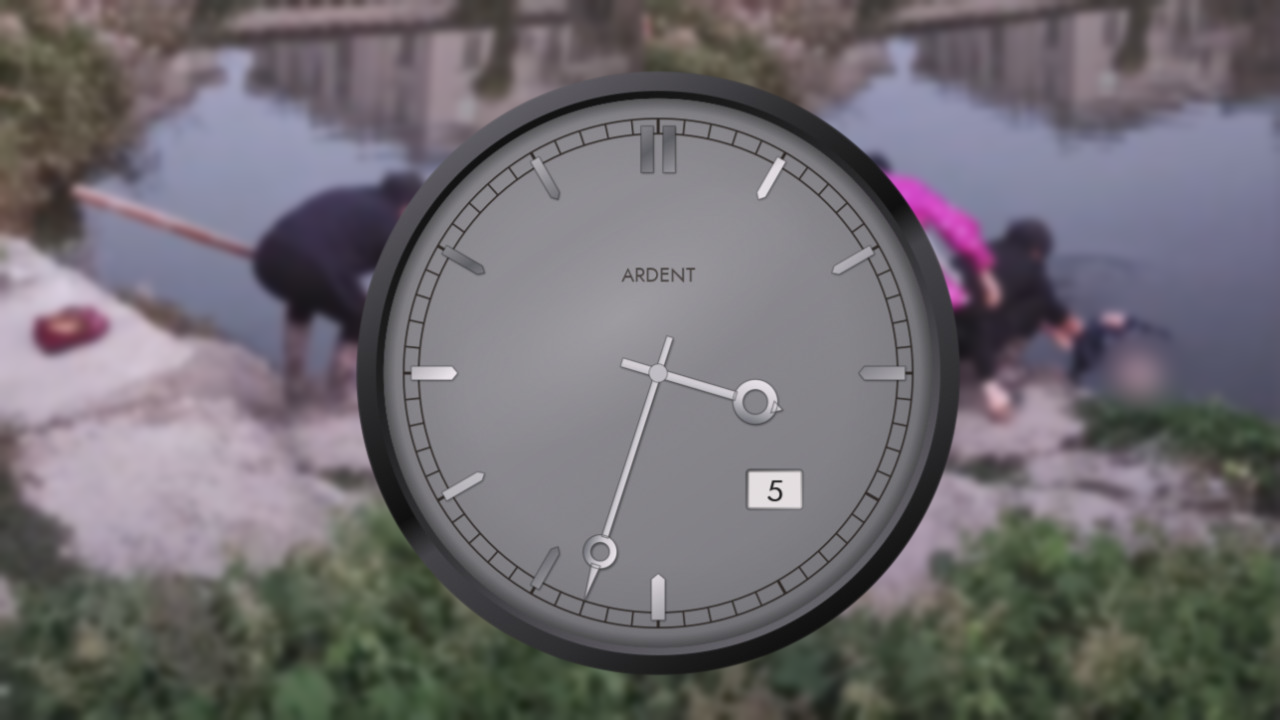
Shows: 3,33
